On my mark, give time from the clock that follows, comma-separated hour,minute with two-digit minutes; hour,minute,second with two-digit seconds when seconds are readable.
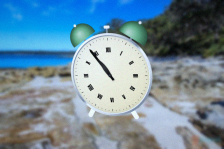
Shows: 10,54
